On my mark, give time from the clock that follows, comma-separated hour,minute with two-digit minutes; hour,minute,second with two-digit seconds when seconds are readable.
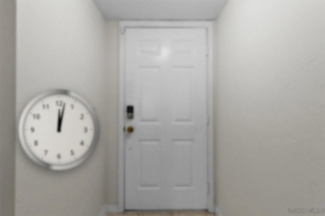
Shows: 12,02
